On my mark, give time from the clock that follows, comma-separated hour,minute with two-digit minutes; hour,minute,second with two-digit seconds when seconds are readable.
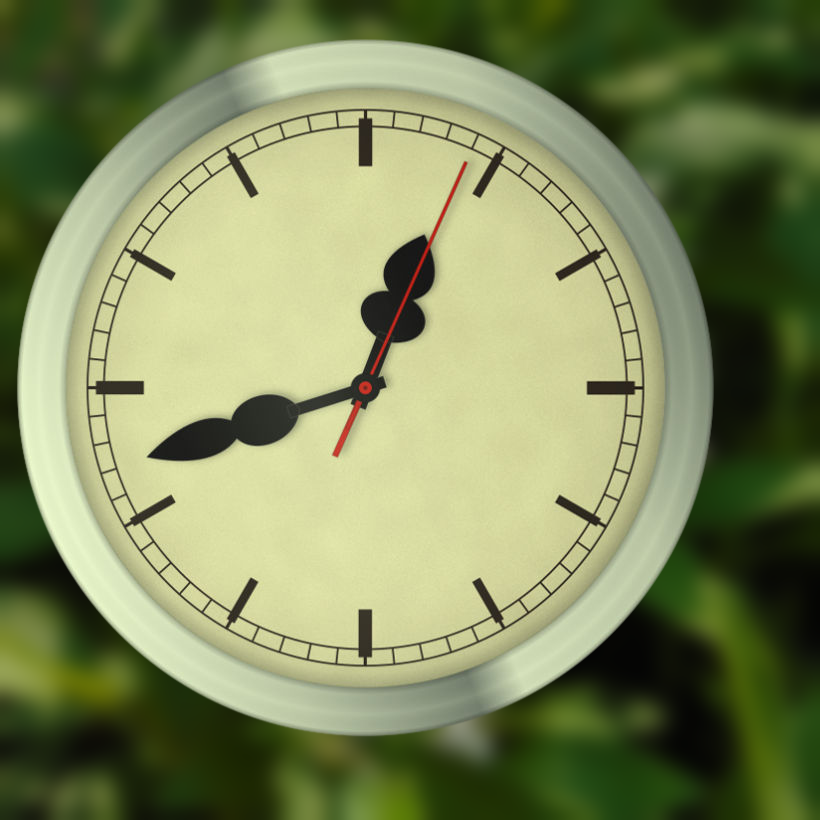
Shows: 12,42,04
